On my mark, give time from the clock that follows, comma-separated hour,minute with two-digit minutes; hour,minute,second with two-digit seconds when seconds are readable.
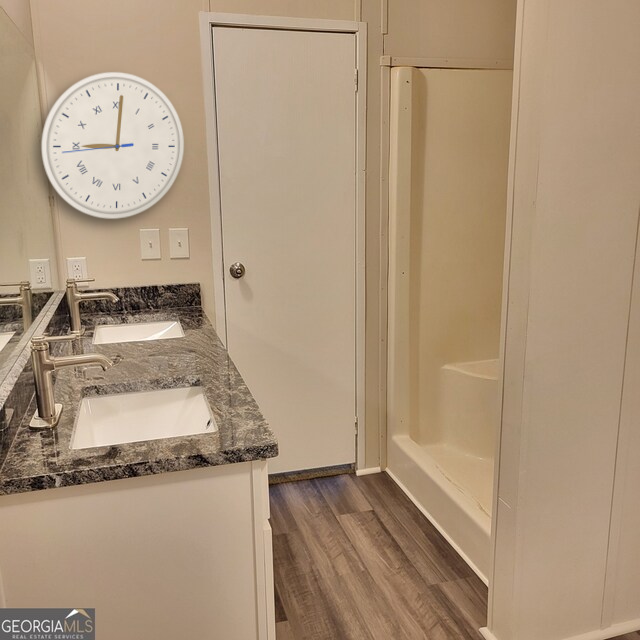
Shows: 9,00,44
